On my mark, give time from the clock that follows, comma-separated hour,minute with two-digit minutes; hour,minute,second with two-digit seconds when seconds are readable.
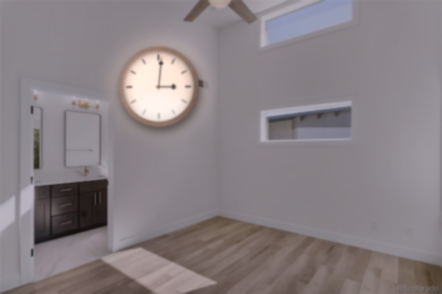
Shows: 3,01
